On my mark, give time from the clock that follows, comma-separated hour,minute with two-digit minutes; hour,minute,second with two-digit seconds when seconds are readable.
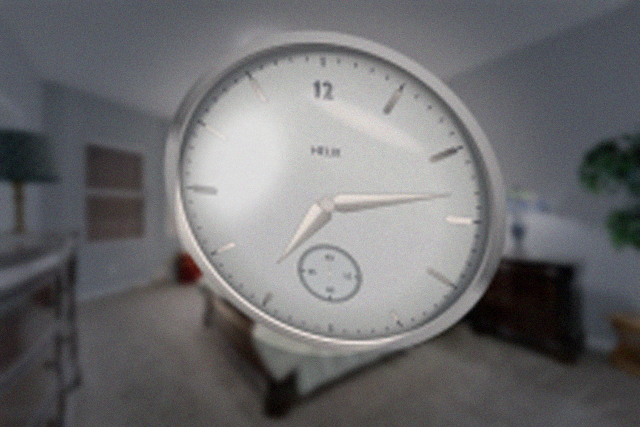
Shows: 7,13
